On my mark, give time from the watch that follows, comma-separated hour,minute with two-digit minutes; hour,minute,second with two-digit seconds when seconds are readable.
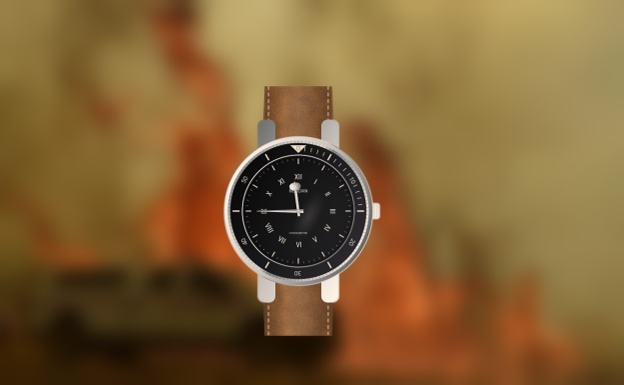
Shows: 11,45
